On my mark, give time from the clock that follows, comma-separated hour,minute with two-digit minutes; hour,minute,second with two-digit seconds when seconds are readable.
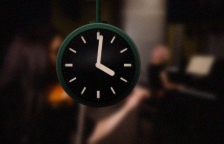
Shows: 4,01
